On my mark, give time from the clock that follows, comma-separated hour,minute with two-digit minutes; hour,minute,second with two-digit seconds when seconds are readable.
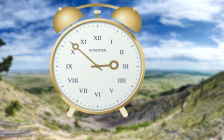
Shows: 2,52
